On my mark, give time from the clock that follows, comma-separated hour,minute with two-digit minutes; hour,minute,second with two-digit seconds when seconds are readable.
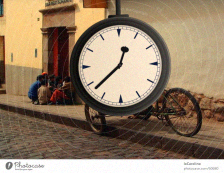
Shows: 12,38
